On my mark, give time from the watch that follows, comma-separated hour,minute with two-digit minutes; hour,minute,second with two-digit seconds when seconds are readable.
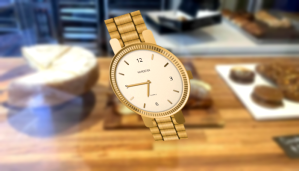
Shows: 6,45
